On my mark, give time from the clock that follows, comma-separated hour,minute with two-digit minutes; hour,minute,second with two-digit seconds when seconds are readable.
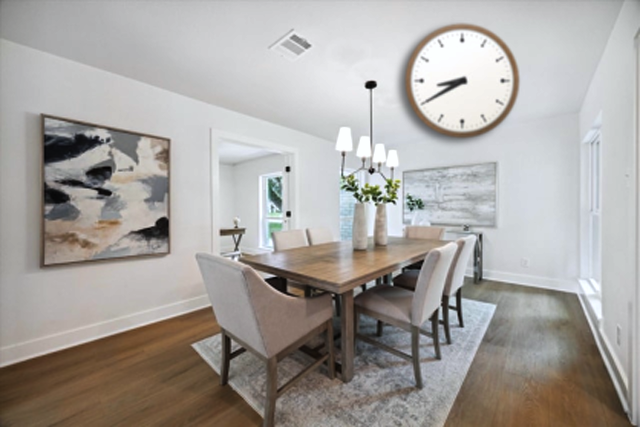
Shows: 8,40
